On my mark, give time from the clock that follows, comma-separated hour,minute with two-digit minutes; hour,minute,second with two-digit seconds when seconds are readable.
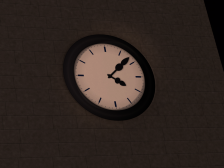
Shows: 4,08
